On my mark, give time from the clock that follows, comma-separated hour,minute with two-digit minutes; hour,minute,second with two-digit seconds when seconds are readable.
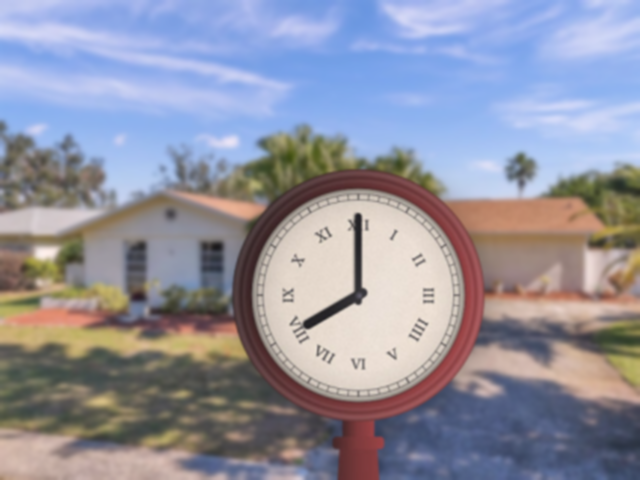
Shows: 8,00
